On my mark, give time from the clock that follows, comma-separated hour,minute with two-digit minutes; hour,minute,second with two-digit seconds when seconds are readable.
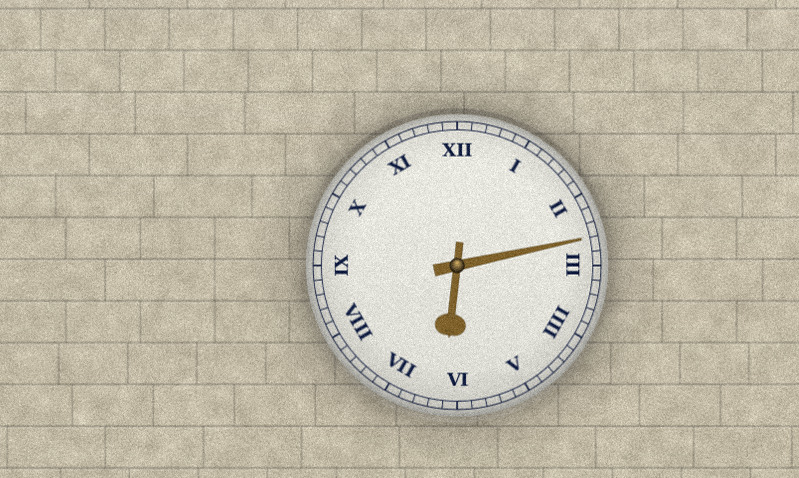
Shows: 6,13
